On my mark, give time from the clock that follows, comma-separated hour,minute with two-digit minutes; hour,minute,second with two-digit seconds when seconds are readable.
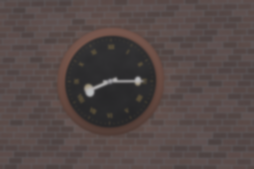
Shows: 8,15
